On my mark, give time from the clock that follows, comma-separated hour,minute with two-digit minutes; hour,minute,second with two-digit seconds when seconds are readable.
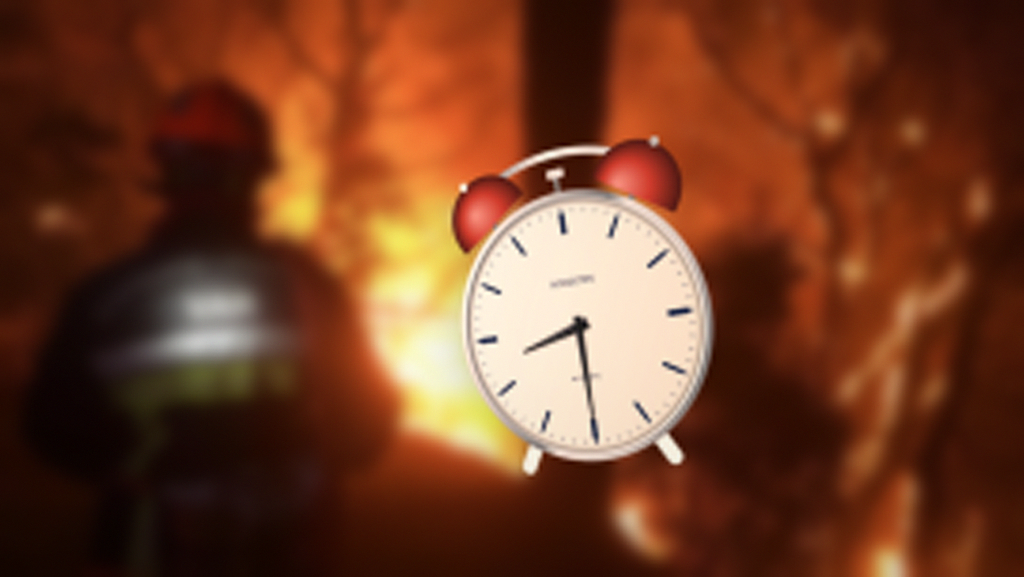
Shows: 8,30
